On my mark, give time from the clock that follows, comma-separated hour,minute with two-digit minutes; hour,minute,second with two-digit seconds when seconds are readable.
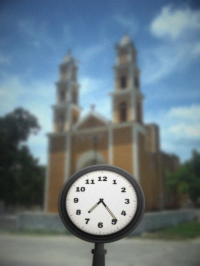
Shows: 7,24
